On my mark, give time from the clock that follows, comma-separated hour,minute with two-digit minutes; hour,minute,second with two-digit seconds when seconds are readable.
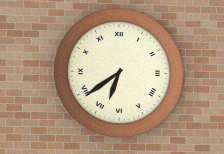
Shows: 6,39
